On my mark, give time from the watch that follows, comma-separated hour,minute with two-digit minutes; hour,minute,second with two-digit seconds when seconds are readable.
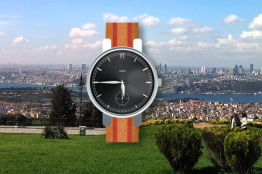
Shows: 5,45
